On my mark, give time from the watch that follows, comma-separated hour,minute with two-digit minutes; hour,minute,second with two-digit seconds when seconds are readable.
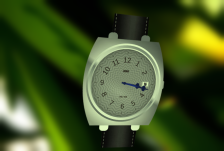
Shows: 3,17
